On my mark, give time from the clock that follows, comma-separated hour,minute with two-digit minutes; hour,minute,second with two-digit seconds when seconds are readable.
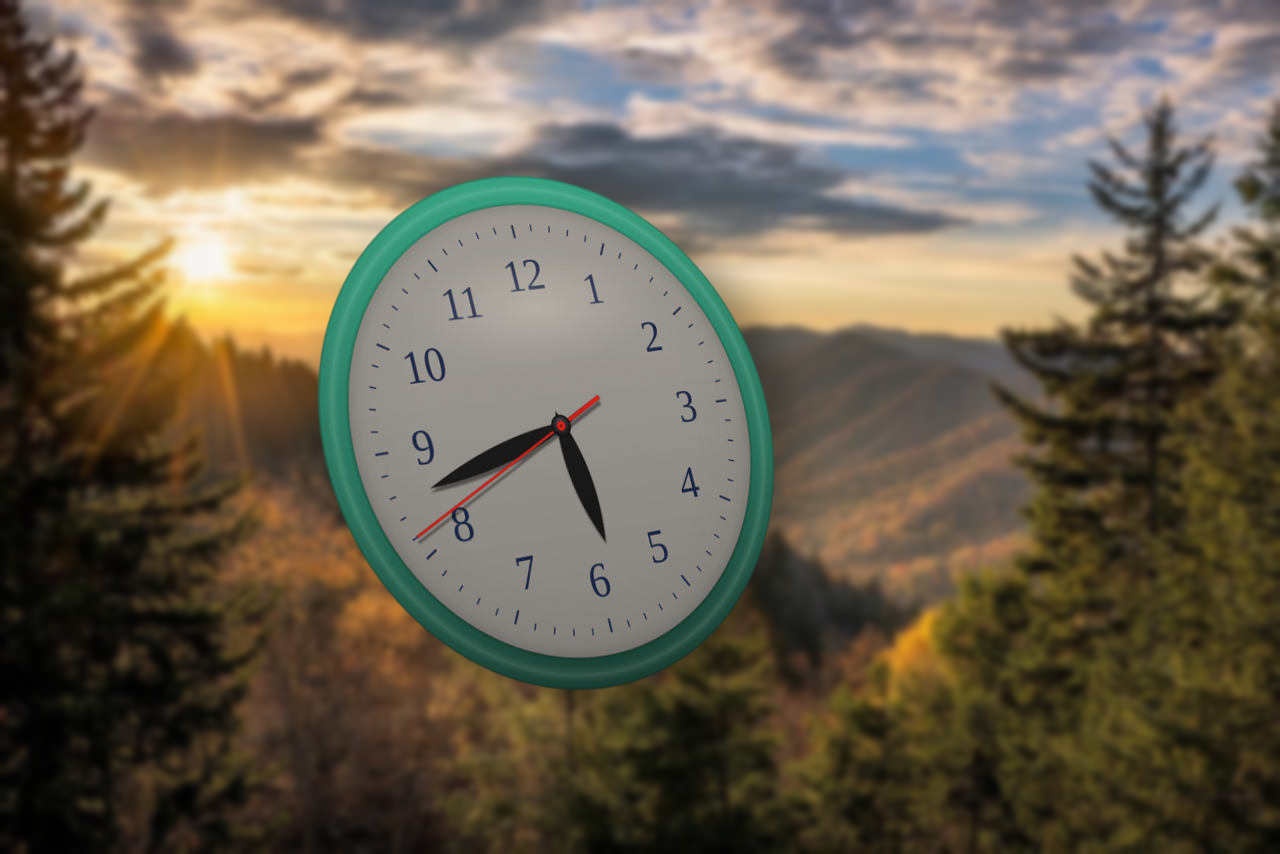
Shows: 5,42,41
